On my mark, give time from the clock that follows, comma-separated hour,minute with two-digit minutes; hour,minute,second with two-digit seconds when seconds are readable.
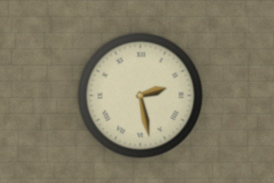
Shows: 2,28
